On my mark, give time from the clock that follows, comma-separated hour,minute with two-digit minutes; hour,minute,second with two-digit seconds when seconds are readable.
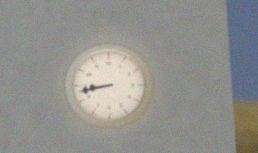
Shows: 8,43
